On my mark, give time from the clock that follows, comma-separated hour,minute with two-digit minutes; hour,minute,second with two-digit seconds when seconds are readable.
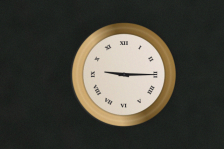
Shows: 9,15
